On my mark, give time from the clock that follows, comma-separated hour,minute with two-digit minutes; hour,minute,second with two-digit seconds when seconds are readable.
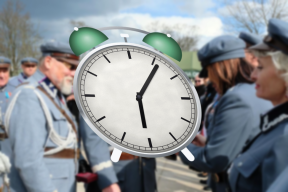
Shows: 6,06
